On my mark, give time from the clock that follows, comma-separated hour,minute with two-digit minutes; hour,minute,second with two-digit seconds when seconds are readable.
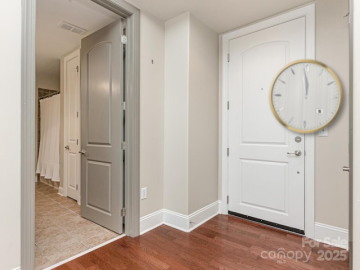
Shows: 11,59
